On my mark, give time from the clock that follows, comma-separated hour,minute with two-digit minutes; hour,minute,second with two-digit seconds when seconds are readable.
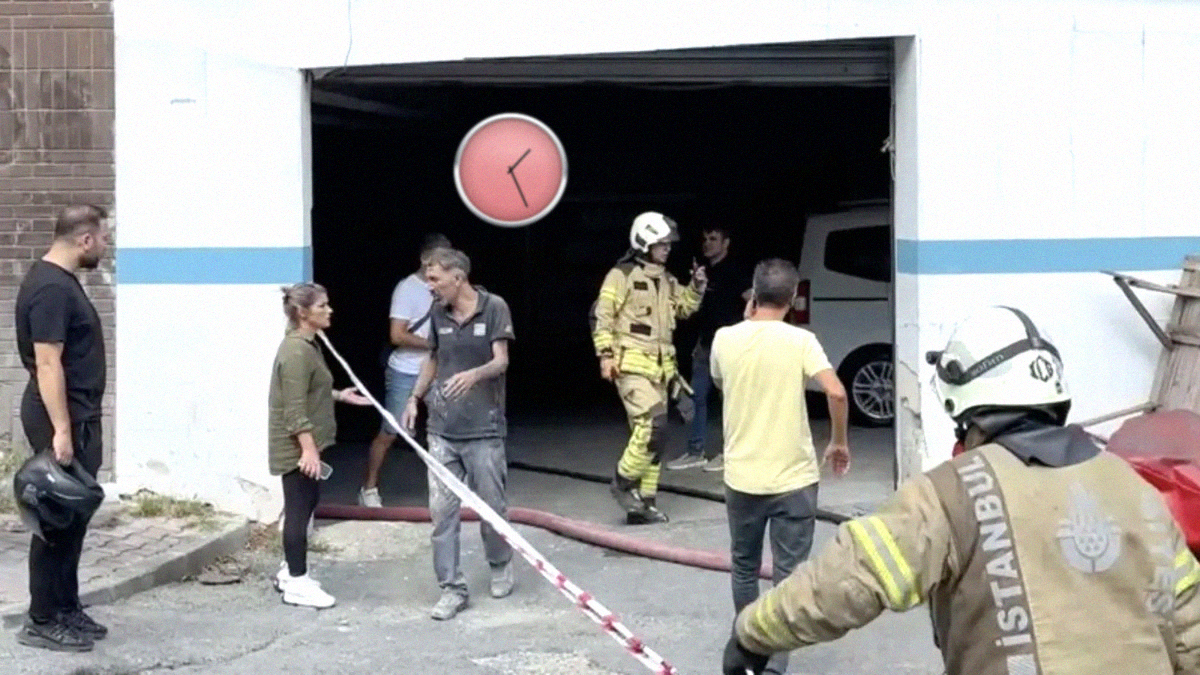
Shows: 1,26
